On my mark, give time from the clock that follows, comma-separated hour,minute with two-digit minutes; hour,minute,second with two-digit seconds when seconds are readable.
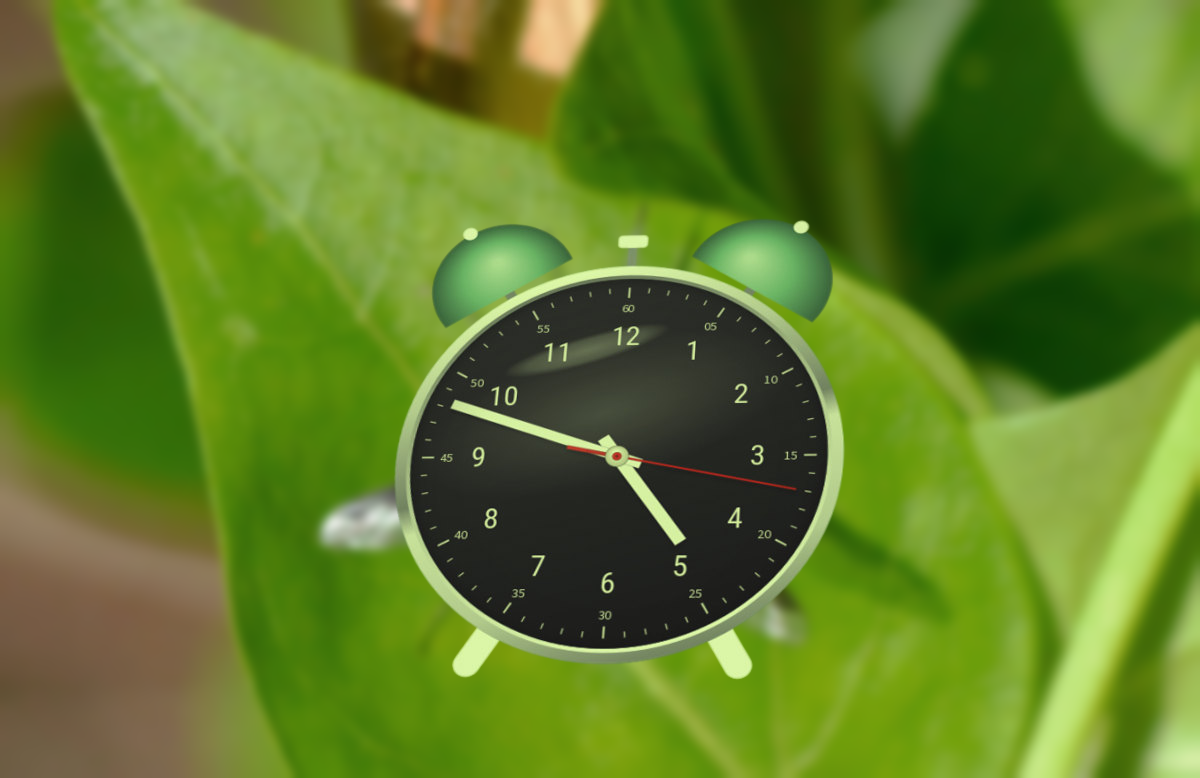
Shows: 4,48,17
